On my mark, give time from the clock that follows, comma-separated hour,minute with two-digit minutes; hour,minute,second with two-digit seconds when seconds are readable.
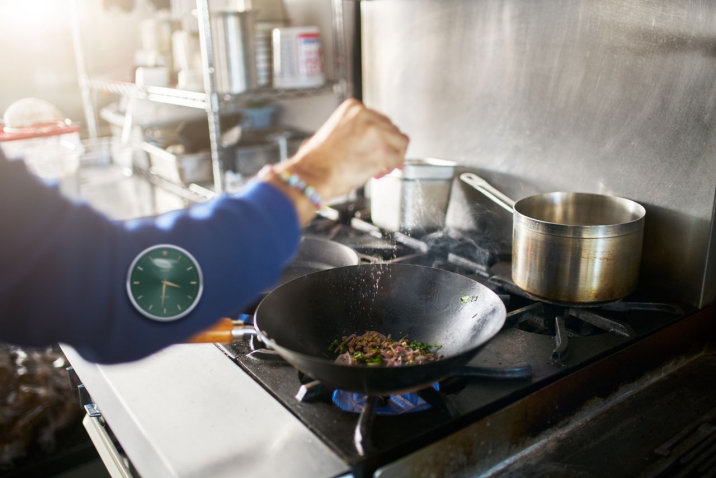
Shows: 3,31
